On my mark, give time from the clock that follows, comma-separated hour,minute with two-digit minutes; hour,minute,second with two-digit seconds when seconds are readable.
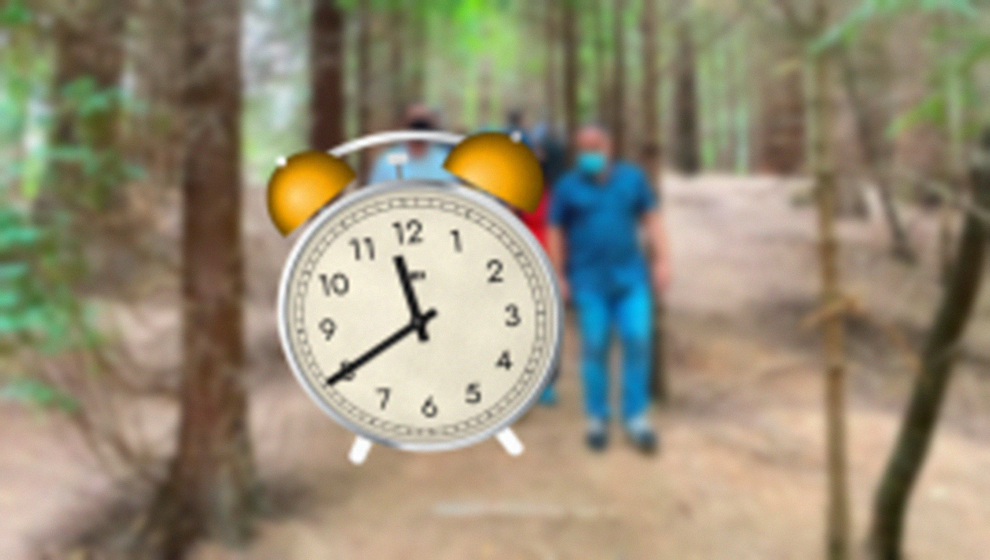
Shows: 11,40
